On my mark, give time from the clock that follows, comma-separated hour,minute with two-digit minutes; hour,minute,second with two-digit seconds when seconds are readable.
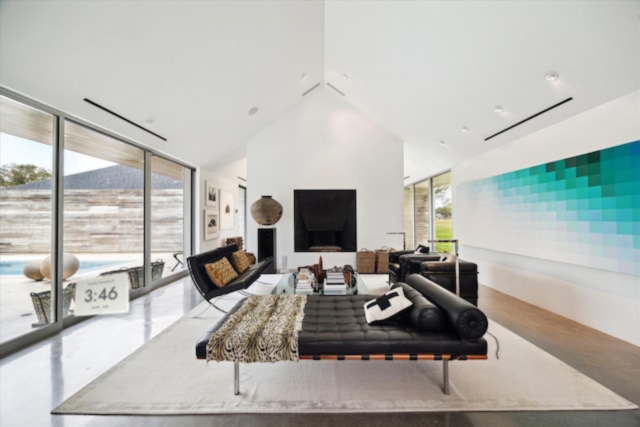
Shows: 3,46
